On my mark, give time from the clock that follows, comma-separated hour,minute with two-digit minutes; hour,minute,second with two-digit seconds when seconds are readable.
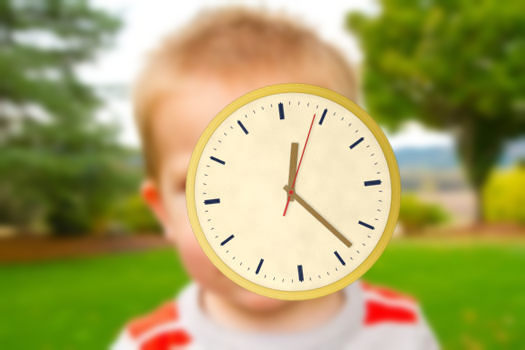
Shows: 12,23,04
